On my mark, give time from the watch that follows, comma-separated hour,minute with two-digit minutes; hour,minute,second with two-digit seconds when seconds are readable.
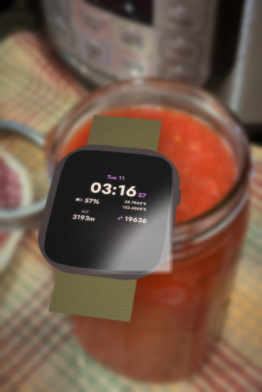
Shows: 3,16
